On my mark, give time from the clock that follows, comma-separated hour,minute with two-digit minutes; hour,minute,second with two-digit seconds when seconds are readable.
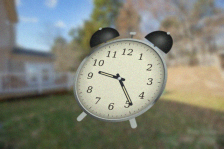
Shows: 9,24
